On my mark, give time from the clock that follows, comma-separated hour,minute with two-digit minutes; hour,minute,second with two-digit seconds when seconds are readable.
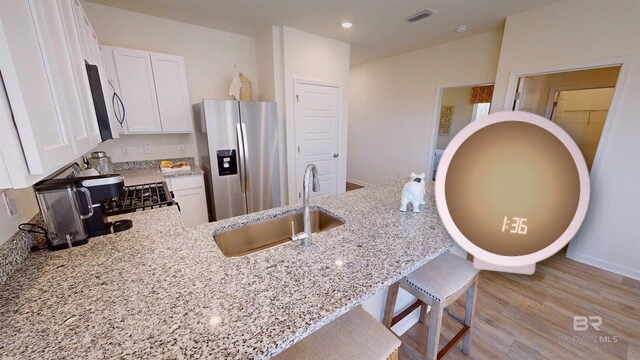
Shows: 1,36
